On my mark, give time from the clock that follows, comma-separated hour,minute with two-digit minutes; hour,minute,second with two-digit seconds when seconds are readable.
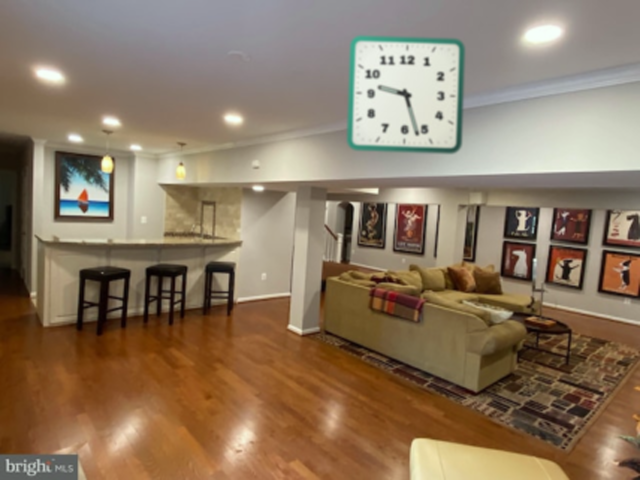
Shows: 9,27
